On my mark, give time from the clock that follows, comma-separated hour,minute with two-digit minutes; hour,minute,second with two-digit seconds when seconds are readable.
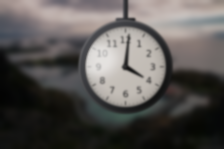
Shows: 4,01
